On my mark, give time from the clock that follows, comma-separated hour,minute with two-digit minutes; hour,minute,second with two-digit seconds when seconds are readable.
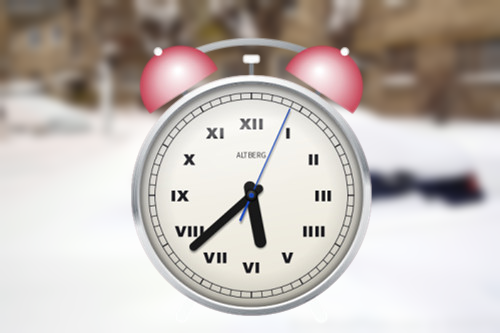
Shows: 5,38,04
